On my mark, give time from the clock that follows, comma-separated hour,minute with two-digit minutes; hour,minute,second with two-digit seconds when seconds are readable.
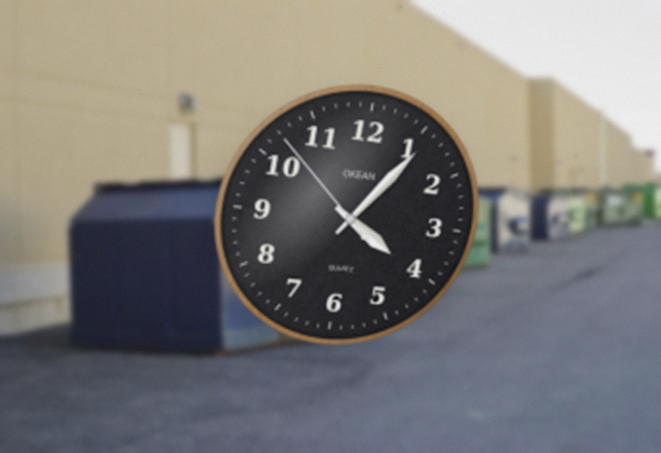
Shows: 4,05,52
